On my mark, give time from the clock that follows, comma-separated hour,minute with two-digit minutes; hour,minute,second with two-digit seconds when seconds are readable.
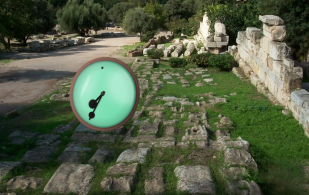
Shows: 7,35
